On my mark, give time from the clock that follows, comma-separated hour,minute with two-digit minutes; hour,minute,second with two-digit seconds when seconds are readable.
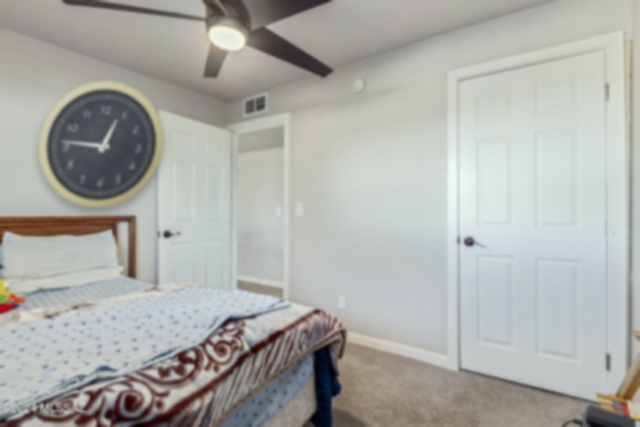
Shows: 12,46
